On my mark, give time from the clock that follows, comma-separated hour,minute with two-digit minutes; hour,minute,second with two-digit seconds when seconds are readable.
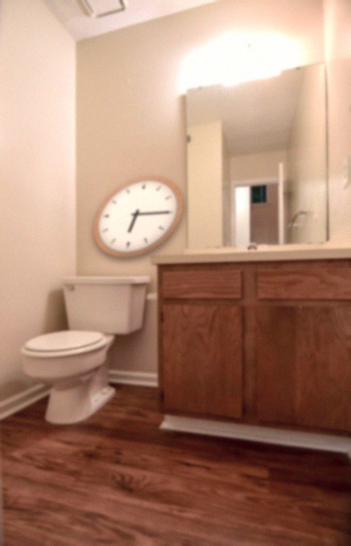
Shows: 6,15
